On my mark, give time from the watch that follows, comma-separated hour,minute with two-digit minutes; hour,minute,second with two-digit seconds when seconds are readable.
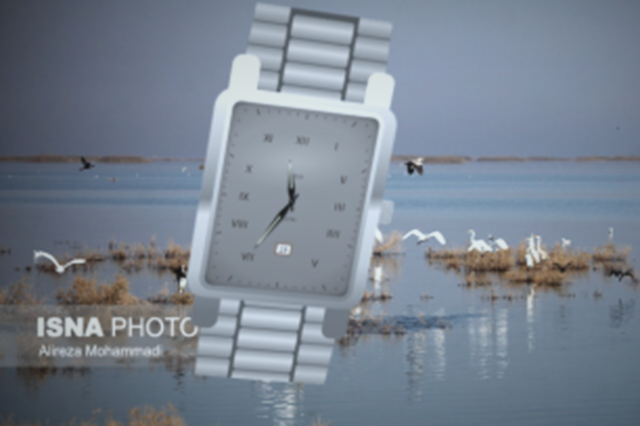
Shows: 11,35
